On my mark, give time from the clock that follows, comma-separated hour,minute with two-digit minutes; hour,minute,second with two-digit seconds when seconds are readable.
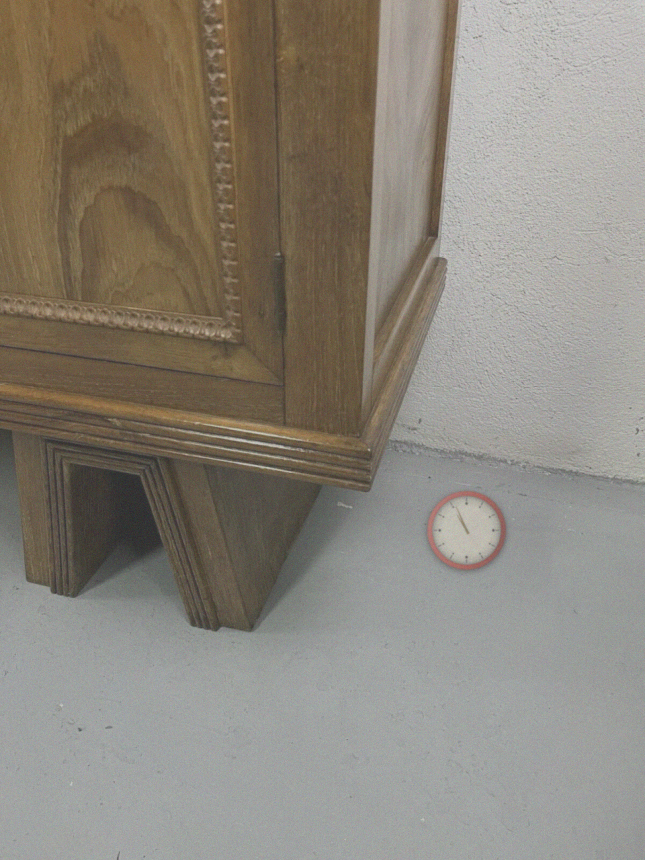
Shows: 10,56
